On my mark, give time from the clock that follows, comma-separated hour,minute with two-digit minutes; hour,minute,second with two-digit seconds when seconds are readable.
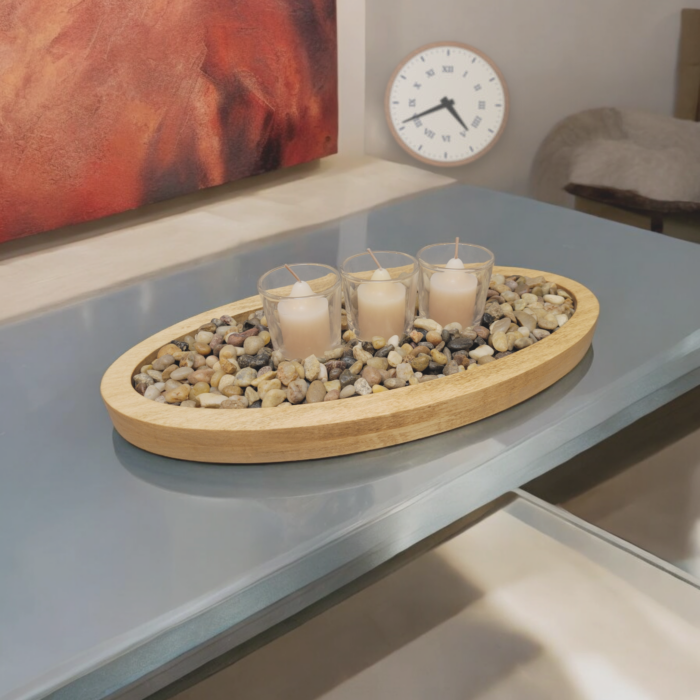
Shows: 4,41
